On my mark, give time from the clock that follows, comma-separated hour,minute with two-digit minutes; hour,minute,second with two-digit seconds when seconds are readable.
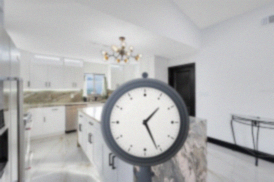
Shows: 1,26
